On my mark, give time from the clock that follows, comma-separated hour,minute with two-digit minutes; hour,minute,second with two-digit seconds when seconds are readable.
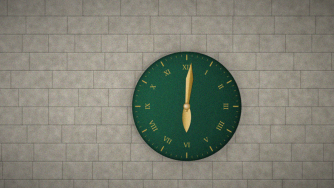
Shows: 6,01
